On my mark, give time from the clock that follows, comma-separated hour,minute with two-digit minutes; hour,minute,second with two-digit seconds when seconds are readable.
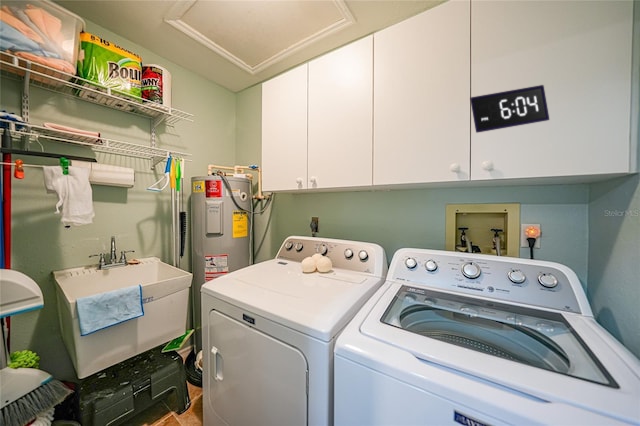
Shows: 6,04
